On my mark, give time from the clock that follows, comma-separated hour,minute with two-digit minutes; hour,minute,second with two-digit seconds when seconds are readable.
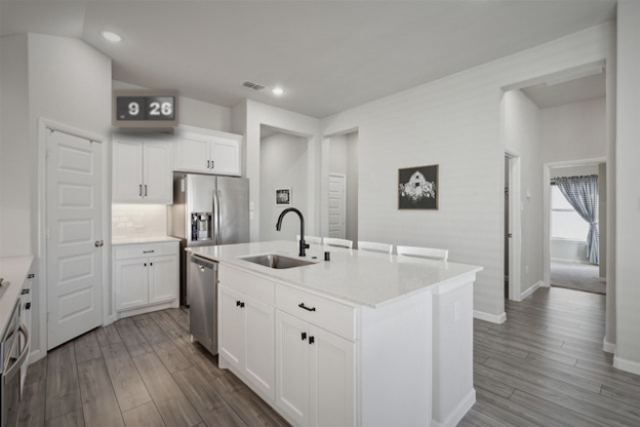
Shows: 9,26
